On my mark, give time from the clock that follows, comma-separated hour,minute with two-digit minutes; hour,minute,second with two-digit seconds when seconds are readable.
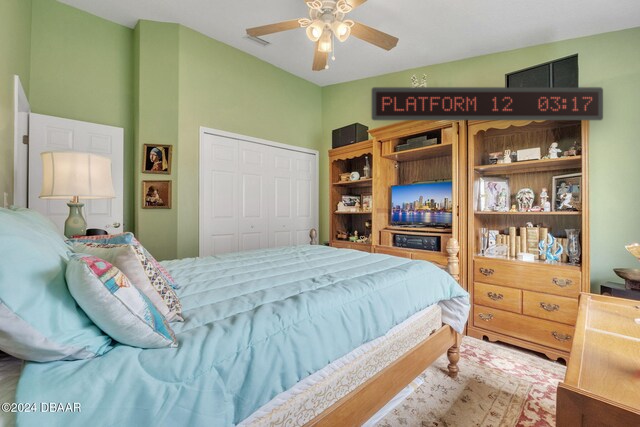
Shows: 3,17
